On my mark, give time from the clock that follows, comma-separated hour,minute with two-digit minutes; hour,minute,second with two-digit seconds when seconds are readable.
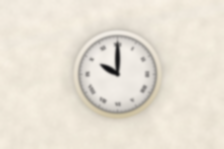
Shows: 10,00
